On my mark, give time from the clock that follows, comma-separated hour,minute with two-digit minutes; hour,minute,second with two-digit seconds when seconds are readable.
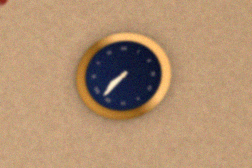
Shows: 7,37
